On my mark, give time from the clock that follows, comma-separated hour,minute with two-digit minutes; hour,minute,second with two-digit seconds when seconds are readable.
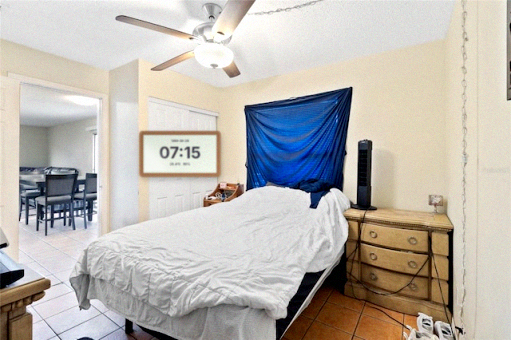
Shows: 7,15
